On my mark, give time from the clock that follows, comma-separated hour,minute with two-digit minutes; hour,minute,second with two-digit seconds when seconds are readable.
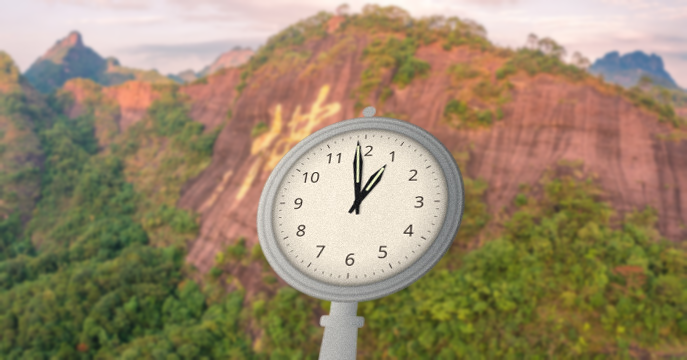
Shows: 12,59
